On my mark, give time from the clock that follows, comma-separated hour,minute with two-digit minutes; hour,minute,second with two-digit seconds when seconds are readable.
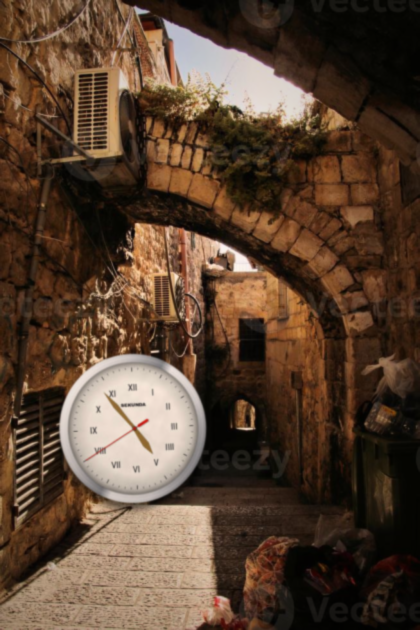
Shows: 4,53,40
